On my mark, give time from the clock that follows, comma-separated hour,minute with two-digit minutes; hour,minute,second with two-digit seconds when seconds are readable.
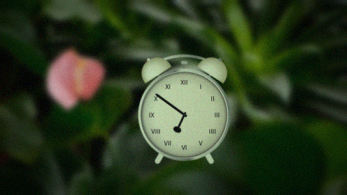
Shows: 6,51
